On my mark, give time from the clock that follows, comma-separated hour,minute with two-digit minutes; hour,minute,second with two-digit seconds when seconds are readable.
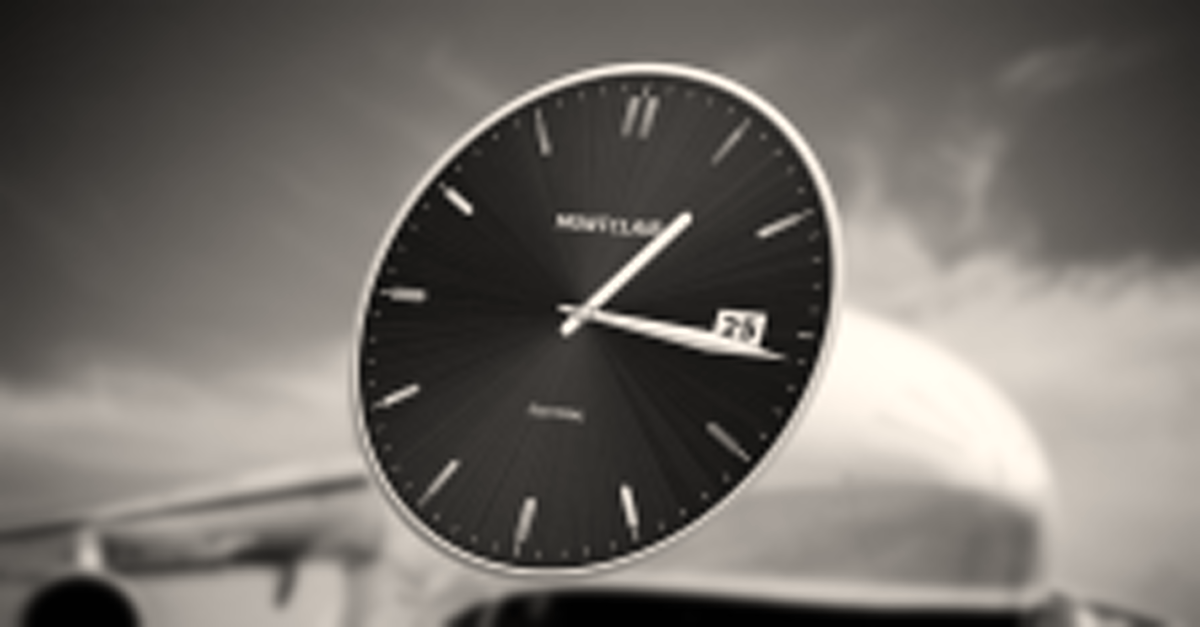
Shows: 1,16
